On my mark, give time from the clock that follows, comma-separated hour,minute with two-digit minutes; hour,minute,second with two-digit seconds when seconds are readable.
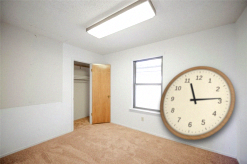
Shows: 11,14
